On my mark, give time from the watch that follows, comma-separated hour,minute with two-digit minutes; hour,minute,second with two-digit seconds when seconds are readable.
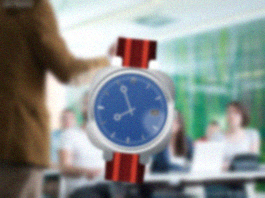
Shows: 7,56
